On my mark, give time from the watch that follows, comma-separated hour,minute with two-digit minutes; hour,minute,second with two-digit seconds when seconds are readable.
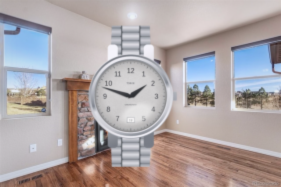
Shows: 1,48
